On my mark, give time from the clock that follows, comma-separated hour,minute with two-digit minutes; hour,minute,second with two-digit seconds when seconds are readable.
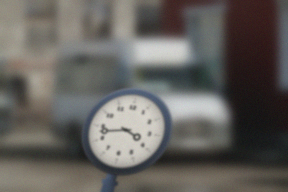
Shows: 3,43
